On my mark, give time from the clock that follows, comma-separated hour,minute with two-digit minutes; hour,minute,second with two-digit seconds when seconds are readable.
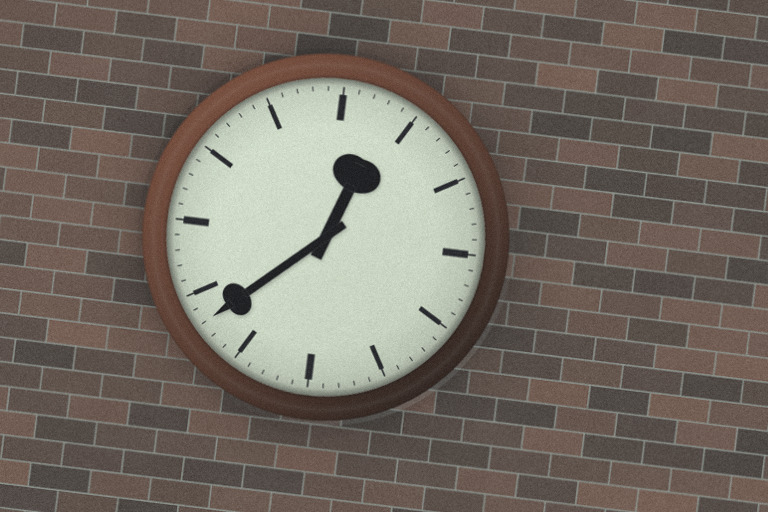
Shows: 12,38
